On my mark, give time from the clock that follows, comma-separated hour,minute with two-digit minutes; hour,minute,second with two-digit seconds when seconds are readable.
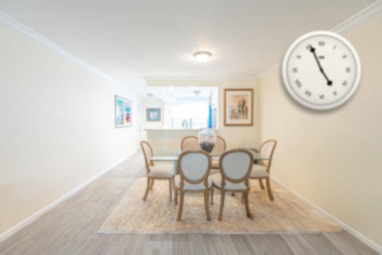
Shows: 4,56
